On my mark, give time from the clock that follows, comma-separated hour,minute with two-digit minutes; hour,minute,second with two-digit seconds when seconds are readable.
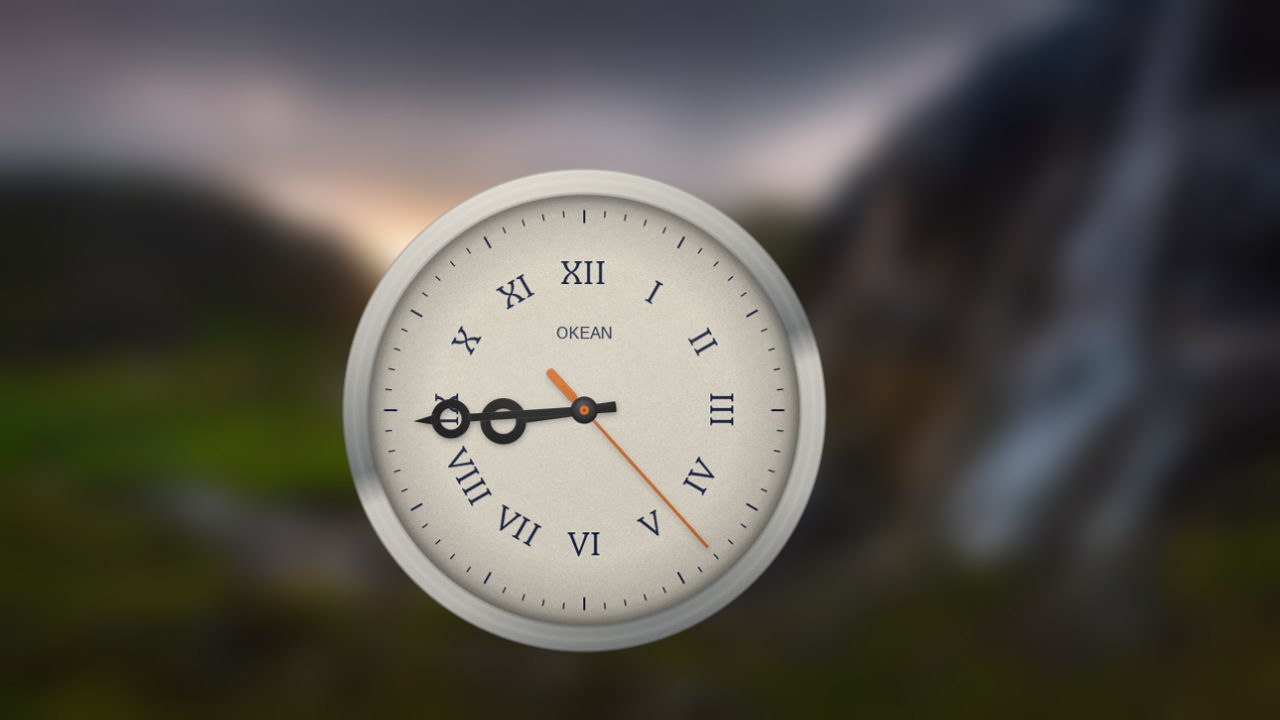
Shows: 8,44,23
